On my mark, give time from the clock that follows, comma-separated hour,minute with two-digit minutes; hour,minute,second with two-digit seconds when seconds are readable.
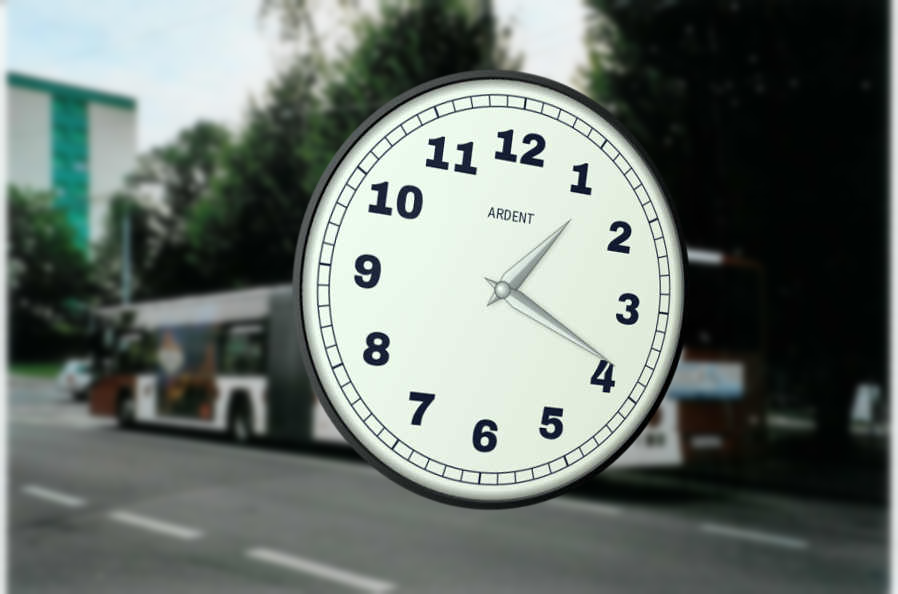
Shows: 1,19
